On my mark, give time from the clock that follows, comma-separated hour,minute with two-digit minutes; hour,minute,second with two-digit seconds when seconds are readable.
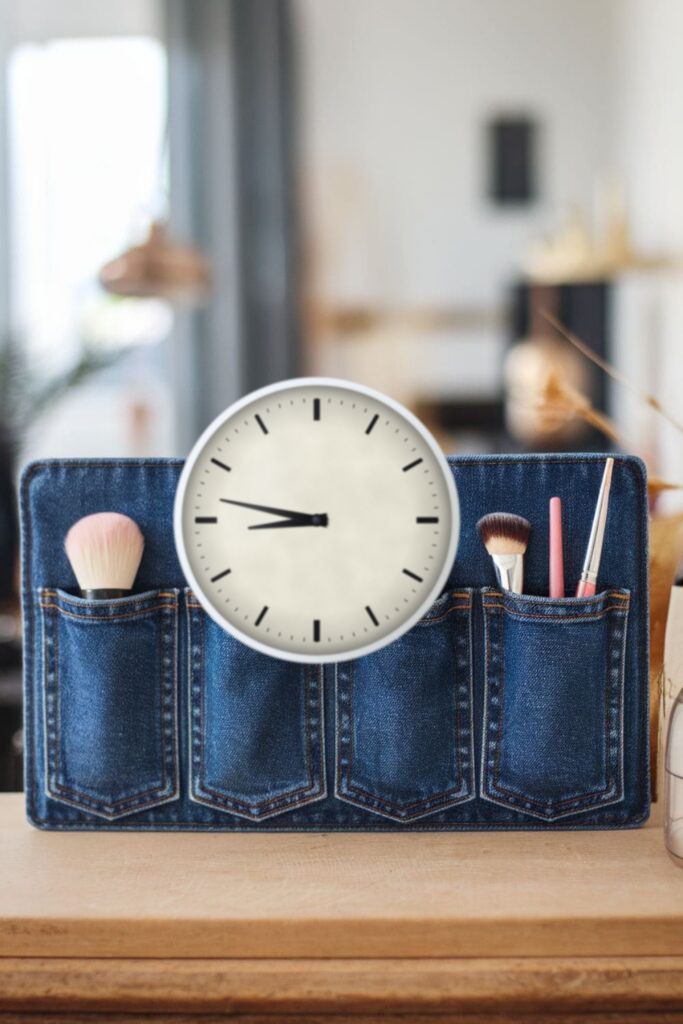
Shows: 8,47
